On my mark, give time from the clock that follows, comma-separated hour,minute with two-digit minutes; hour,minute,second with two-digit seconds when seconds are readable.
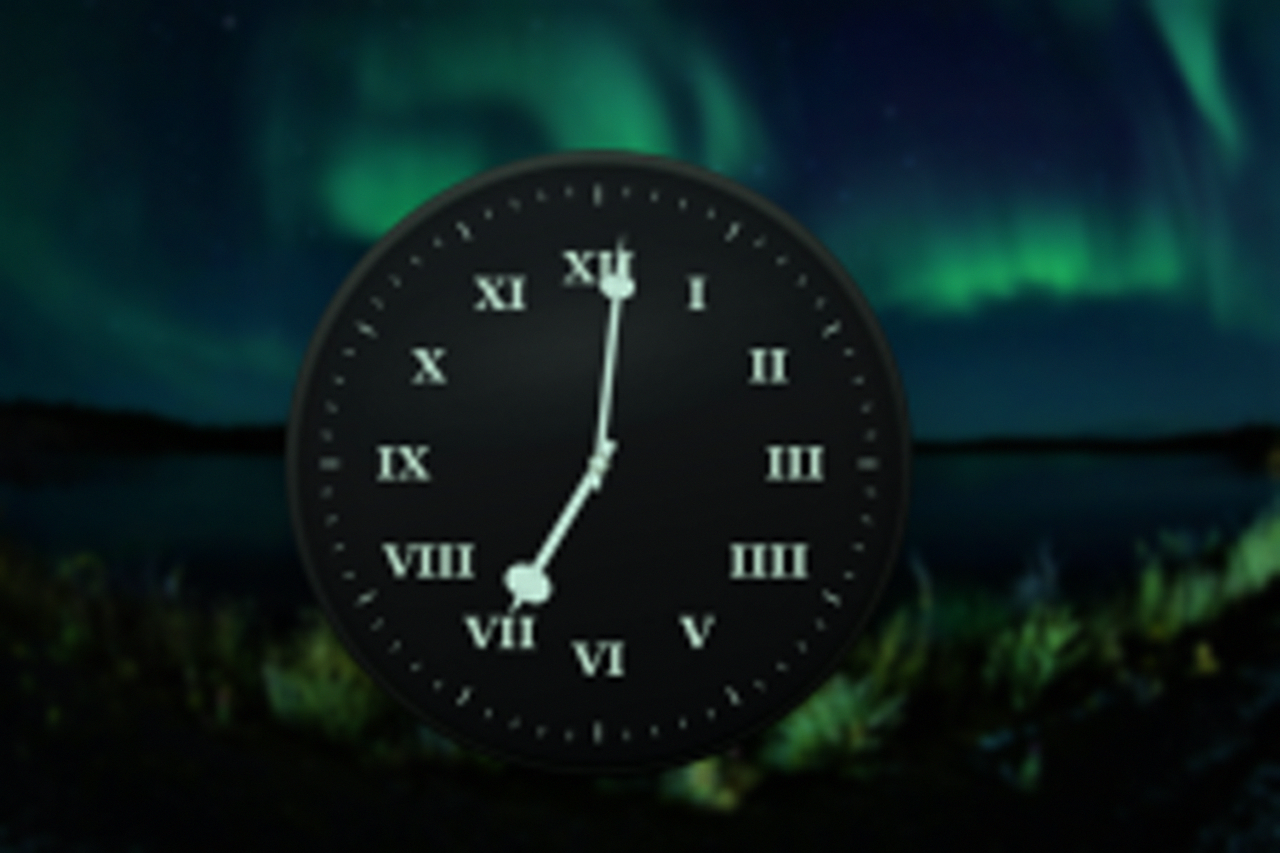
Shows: 7,01
